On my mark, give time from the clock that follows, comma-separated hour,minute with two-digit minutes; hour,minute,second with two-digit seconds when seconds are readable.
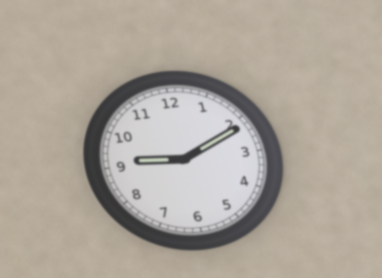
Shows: 9,11
